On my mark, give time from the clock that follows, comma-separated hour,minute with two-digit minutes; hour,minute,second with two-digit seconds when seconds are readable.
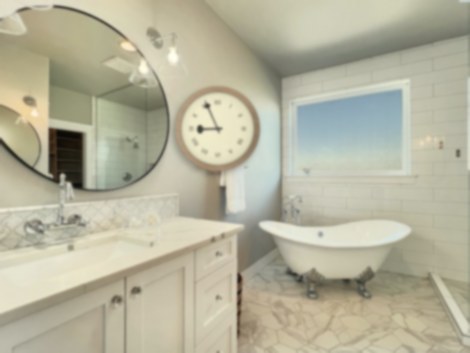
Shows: 8,56
